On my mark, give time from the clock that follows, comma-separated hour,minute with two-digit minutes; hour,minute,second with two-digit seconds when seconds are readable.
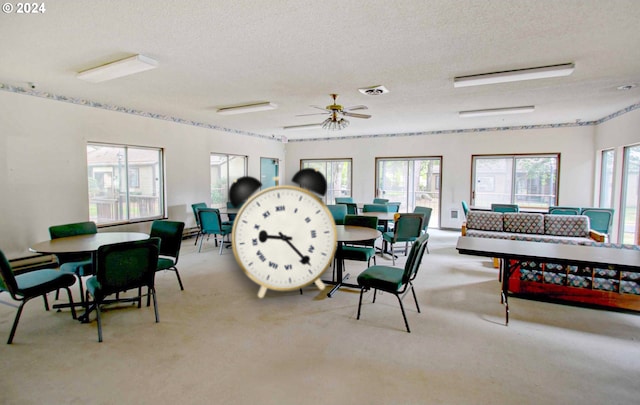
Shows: 9,24
